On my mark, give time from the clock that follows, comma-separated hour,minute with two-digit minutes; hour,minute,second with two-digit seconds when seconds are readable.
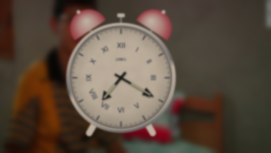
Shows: 7,20
